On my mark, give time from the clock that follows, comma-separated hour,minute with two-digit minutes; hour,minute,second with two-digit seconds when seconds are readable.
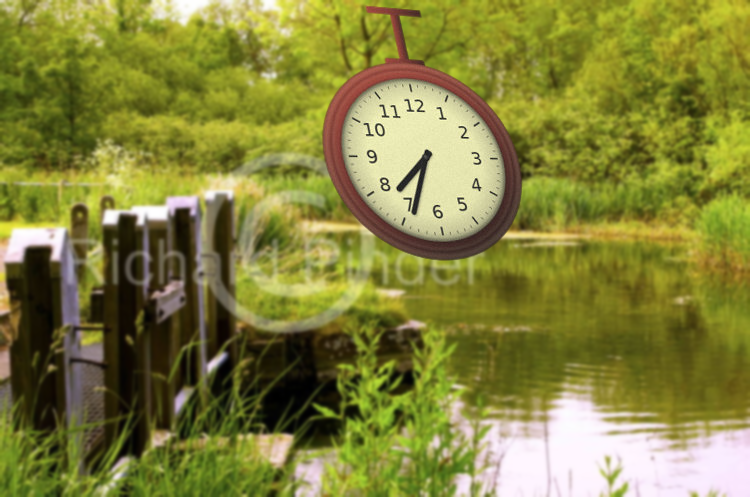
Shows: 7,34
